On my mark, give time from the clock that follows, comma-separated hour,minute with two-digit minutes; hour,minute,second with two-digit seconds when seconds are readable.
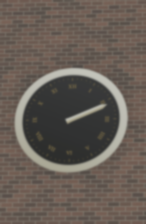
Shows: 2,11
